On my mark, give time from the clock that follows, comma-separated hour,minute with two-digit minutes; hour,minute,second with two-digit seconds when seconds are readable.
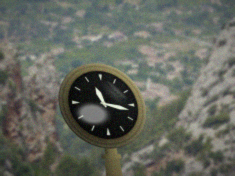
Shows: 11,17
